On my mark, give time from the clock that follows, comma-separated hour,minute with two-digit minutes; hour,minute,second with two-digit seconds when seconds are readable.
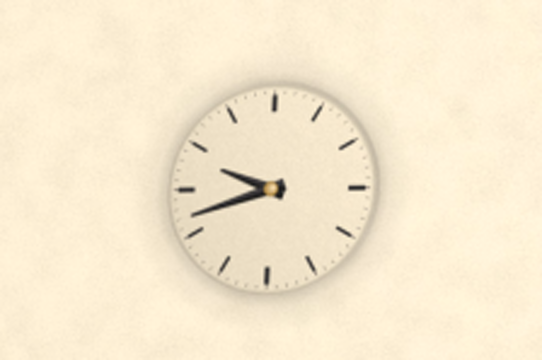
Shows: 9,42
